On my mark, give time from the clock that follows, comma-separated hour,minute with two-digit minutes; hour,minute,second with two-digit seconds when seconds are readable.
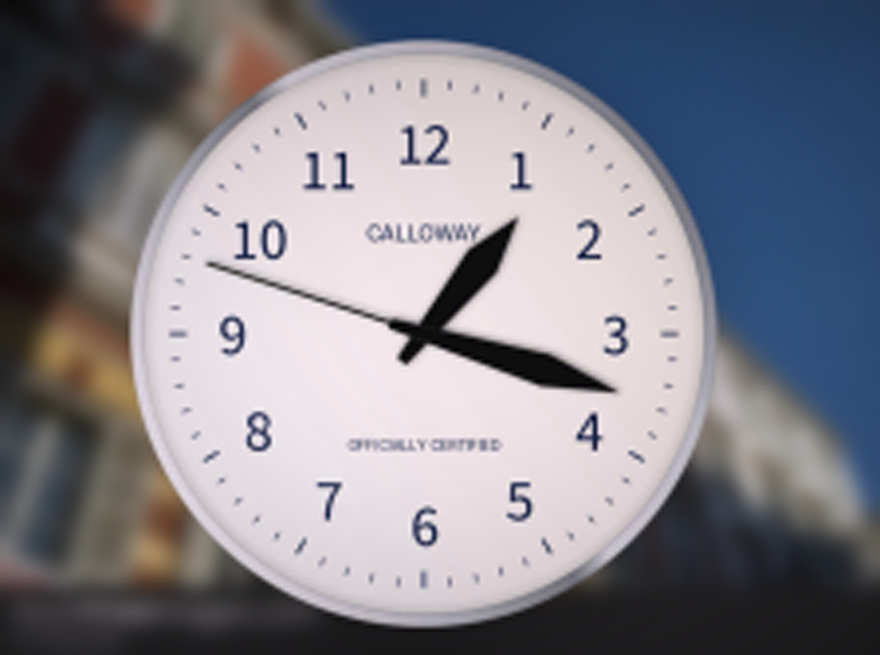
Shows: 1,17,48
